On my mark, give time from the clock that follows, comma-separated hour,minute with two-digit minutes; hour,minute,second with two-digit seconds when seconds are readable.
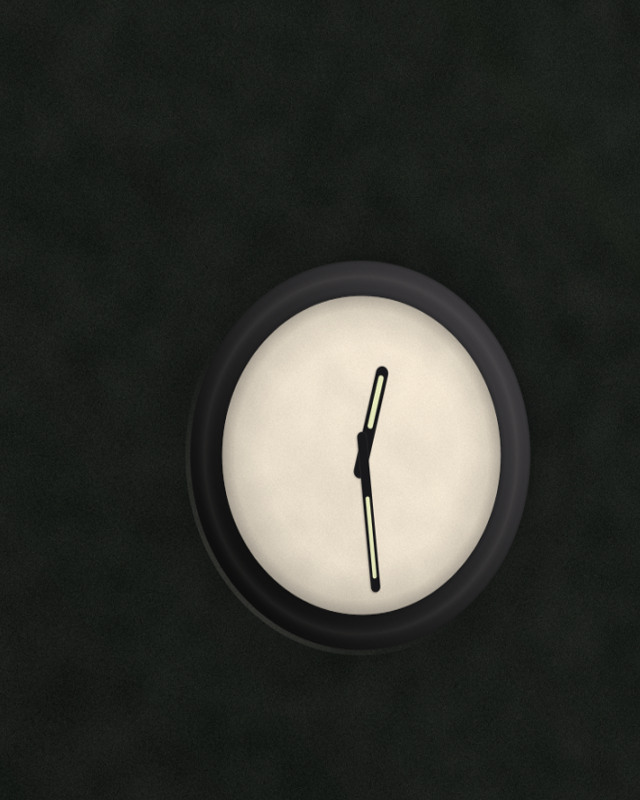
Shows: 12,29
